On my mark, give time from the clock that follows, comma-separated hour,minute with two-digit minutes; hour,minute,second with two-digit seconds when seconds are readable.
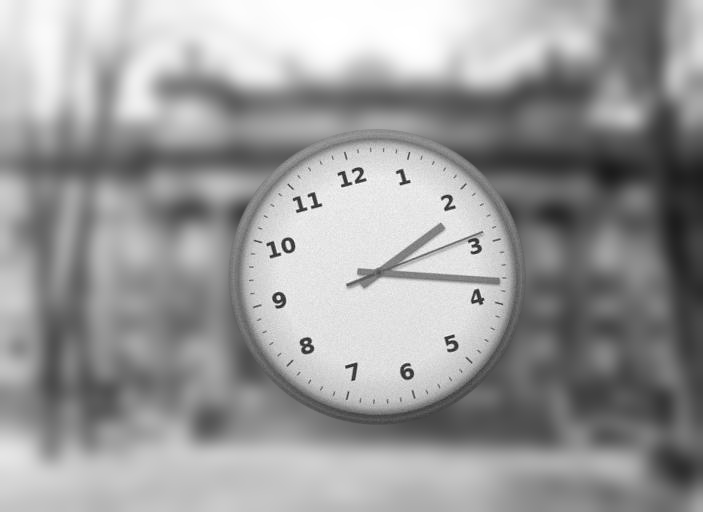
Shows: 2,18,14
